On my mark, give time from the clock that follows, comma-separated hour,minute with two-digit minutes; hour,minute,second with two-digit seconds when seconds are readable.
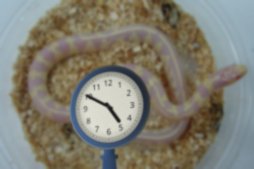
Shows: 4,50
